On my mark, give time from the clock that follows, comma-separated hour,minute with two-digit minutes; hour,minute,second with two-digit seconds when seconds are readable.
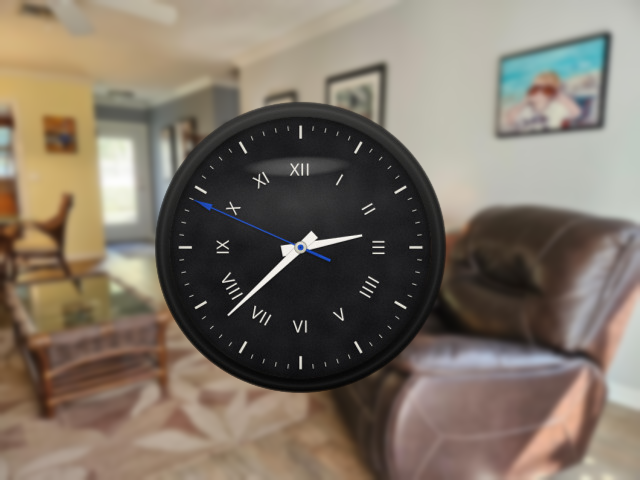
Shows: 2,37,49
